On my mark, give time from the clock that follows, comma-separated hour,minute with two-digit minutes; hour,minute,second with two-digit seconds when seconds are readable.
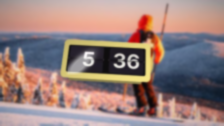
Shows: 5,36
